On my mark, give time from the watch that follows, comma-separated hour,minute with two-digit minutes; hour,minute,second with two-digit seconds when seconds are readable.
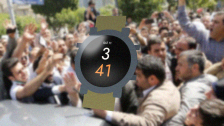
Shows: 3,41
